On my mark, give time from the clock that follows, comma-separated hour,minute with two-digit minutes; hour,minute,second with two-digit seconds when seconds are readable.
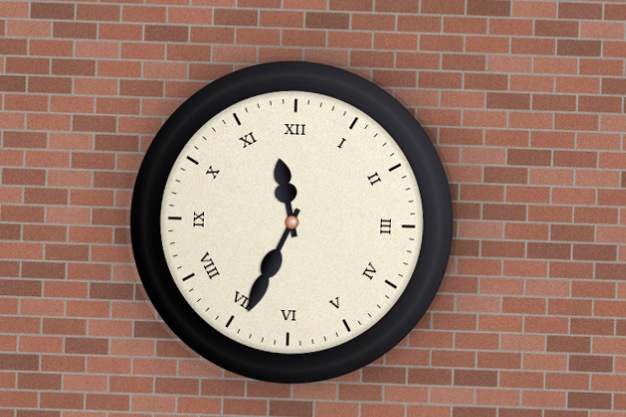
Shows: 11,34
